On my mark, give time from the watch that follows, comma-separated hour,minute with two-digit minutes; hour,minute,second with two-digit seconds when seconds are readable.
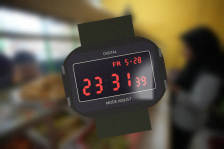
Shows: 23,31,39
